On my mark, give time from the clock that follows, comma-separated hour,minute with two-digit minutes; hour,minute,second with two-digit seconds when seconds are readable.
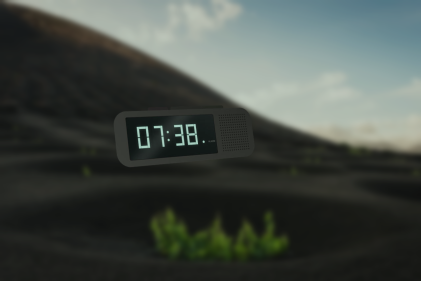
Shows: 7,38
